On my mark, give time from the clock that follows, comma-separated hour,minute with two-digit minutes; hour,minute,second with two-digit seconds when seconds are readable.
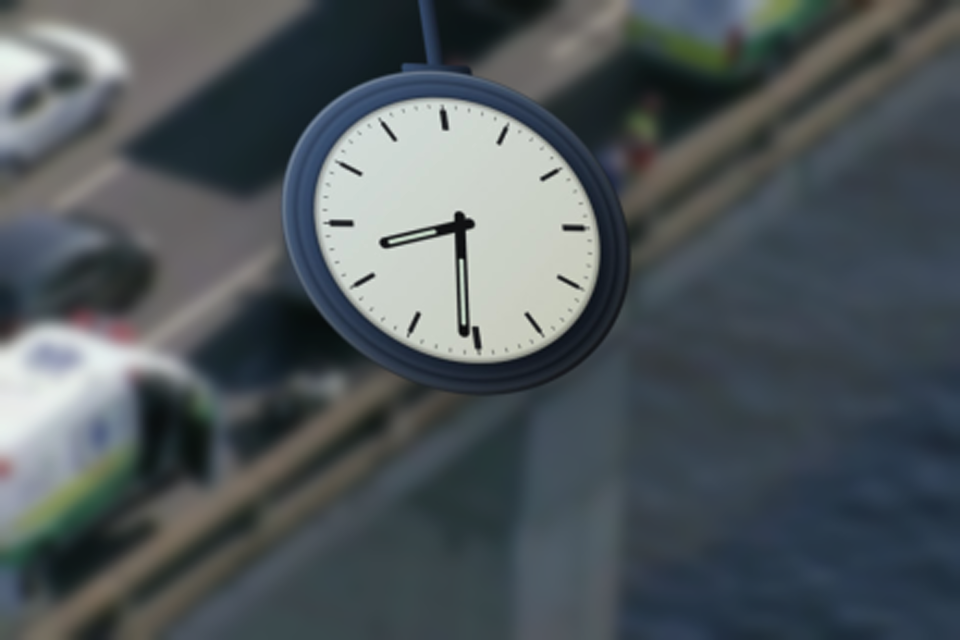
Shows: 8,31
